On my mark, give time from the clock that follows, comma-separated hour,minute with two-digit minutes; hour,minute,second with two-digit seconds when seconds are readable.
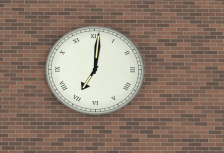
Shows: 7,01
